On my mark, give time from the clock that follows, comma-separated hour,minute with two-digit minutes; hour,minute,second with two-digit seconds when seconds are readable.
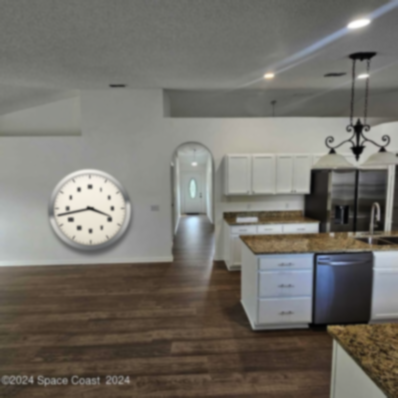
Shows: 3,43
